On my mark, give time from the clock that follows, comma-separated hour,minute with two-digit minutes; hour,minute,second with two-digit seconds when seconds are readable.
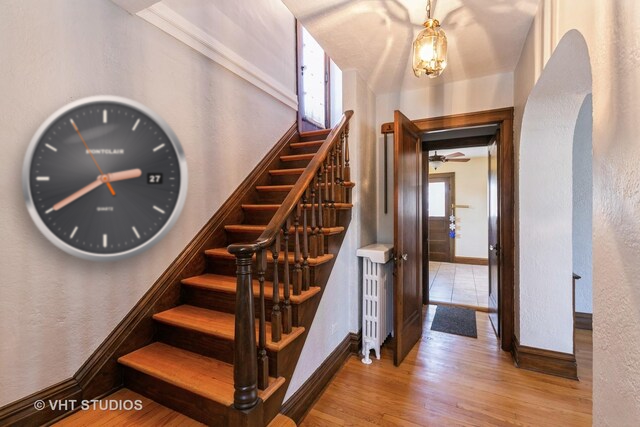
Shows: 2,39,55
